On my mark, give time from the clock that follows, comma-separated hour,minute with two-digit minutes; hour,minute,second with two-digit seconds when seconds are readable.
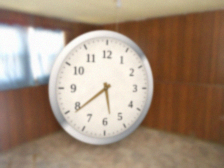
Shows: 5,39
